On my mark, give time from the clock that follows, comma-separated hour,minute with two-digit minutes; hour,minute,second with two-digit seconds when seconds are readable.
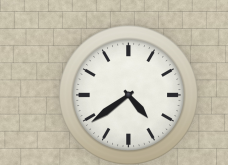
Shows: 4,39
